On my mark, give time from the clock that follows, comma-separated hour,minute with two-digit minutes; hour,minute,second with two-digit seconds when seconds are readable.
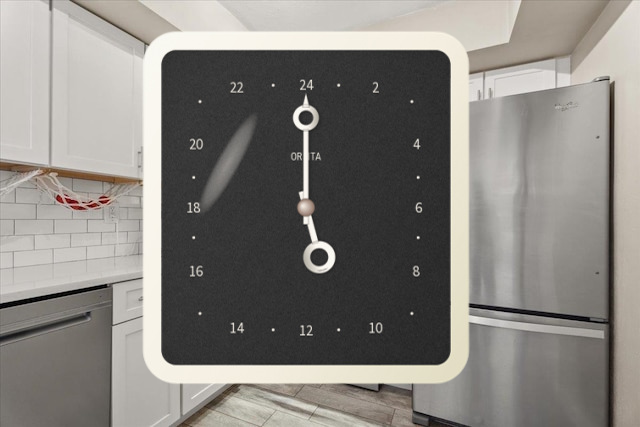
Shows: 11,00
